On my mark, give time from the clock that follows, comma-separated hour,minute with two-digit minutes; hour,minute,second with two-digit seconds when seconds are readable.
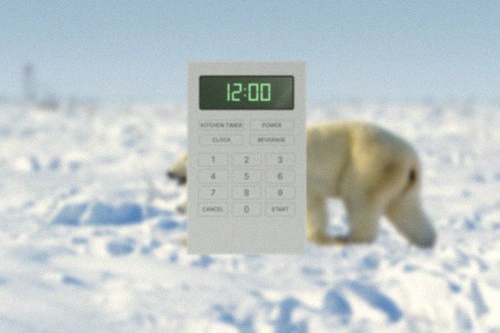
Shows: 12,00
